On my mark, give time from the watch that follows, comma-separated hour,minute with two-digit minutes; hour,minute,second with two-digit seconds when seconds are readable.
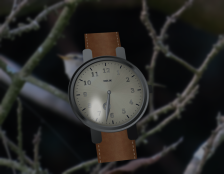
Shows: 6,32
